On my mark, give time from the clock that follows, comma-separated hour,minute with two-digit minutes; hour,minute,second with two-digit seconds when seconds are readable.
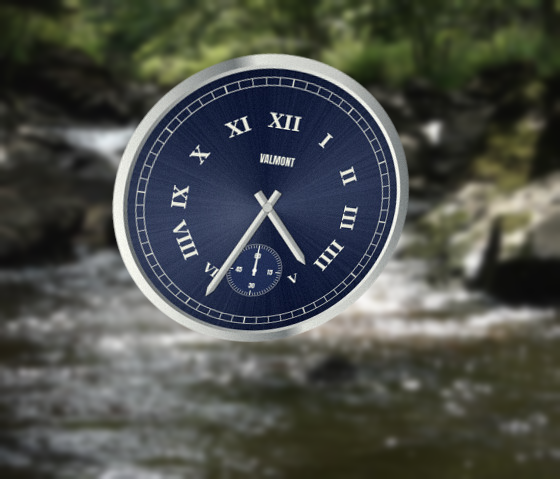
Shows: 4,34
